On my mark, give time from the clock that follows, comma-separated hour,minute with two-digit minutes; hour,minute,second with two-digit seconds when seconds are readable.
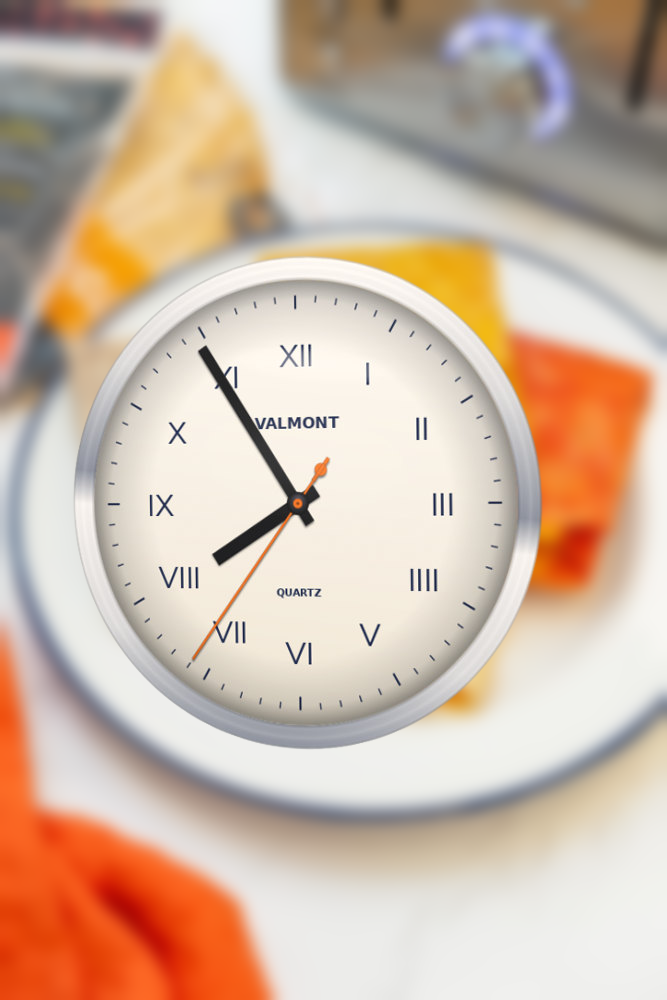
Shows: 7,54,36
